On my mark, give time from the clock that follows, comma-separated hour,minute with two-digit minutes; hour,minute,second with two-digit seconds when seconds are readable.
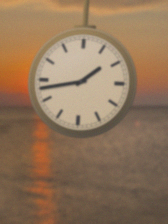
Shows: 1,43
